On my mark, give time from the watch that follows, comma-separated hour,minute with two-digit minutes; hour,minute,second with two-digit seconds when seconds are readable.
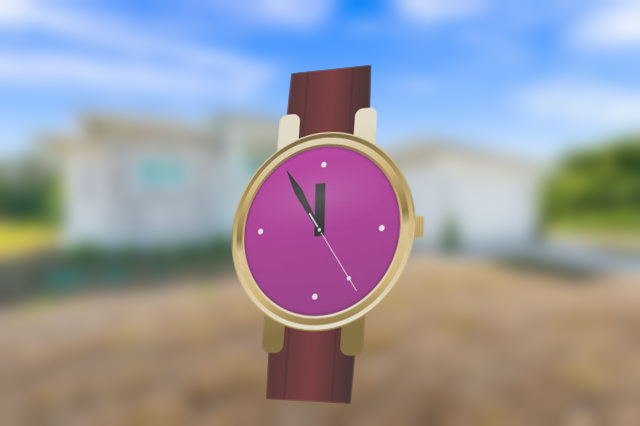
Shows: 11,54,24
